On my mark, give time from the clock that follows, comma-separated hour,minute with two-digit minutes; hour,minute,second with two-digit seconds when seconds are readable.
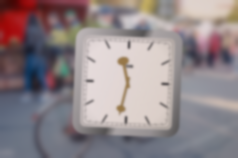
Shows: 11,32
